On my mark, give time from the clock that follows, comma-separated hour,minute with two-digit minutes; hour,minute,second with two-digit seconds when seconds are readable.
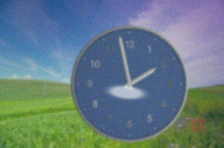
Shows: 1,58
